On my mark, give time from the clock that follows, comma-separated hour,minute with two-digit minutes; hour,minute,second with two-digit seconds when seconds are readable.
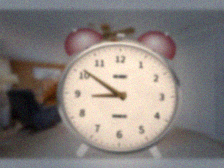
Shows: 8,51
